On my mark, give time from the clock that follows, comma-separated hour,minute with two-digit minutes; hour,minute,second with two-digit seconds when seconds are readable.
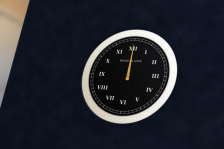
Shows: 12,00
